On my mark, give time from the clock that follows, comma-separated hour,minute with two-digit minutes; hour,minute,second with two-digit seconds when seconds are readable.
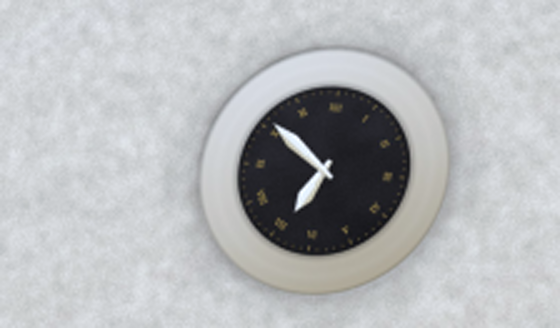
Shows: 6,51
